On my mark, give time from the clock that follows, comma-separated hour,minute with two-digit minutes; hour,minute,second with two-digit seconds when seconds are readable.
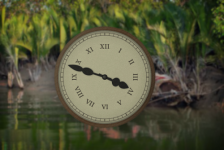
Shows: 3,48
